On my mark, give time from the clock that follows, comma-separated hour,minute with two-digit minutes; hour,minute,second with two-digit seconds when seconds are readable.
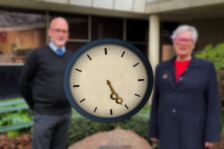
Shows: 5,26
